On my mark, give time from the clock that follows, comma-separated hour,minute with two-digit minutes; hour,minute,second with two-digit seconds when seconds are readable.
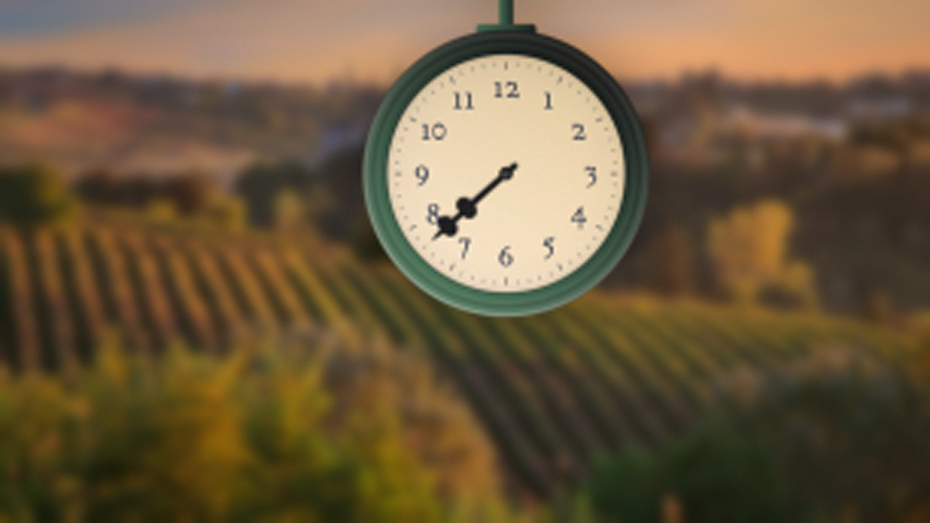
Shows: 7,38
